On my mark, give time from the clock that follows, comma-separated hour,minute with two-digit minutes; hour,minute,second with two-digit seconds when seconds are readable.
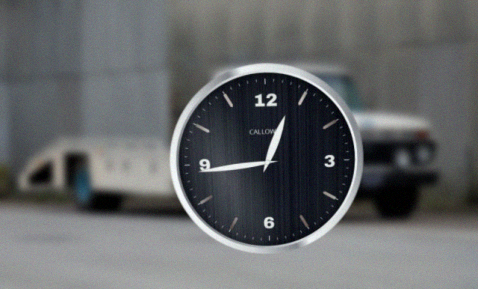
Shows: 12,44
